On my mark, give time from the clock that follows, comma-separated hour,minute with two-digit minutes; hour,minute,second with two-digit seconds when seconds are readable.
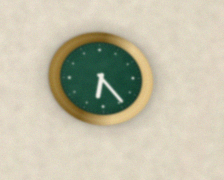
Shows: 6,24
